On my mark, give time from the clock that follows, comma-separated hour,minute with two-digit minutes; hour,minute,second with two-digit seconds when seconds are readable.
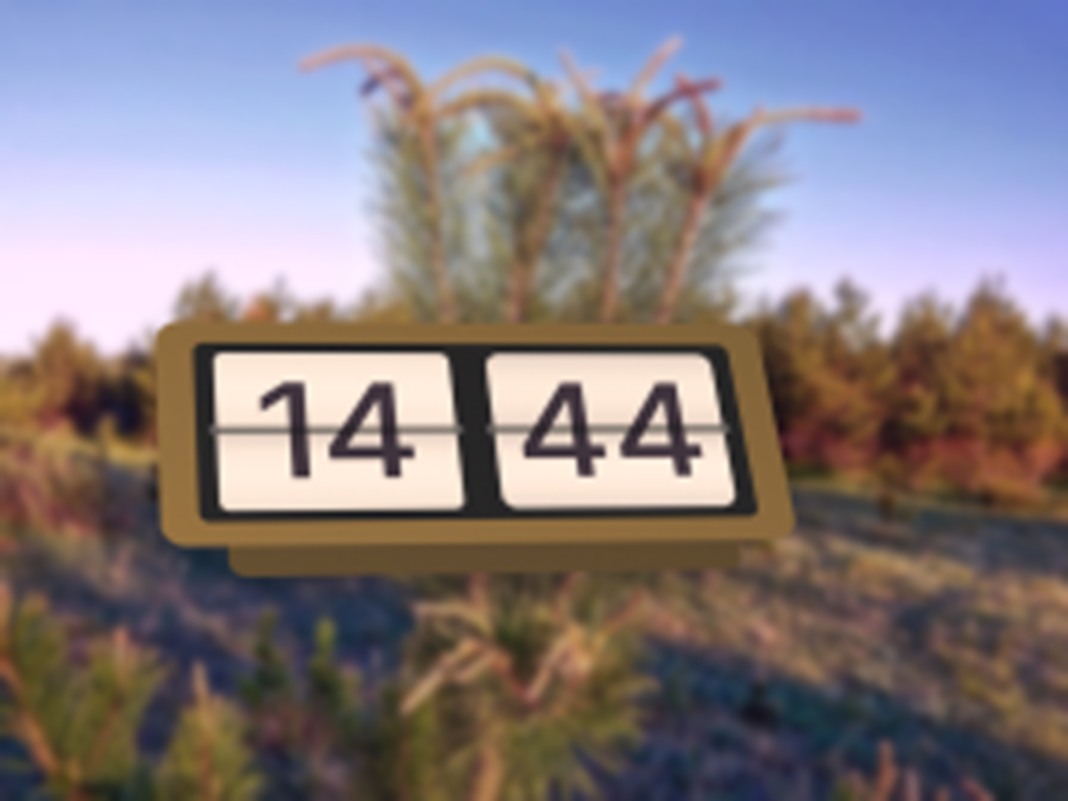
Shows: 14,44
